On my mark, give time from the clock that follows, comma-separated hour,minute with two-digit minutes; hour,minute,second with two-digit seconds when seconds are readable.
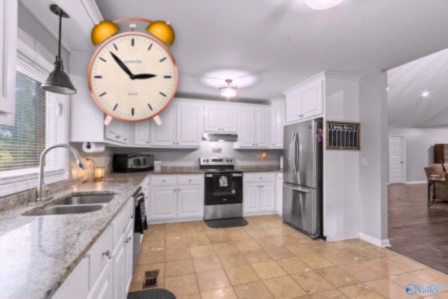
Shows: 2,53
